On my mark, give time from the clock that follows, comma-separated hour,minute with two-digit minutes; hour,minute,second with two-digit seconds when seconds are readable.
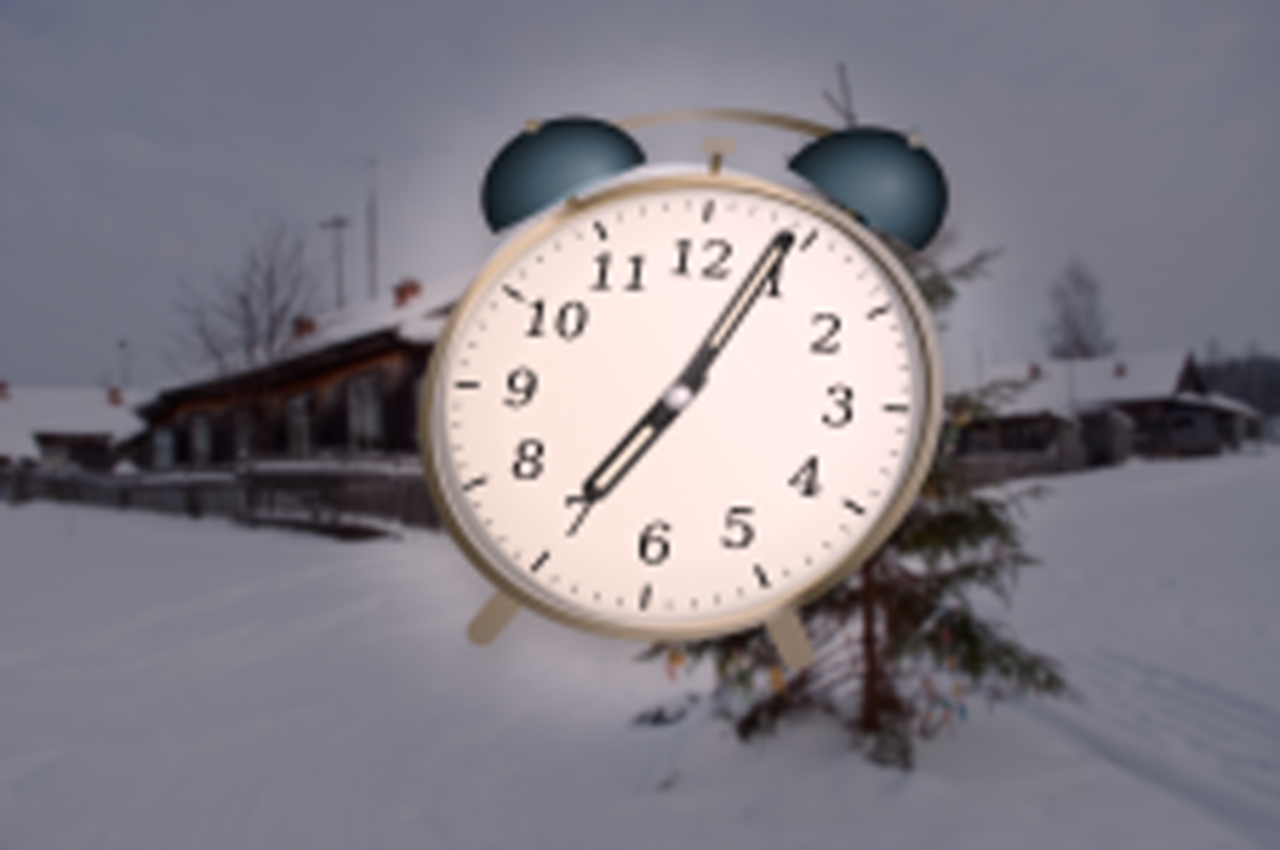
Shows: 7,04
